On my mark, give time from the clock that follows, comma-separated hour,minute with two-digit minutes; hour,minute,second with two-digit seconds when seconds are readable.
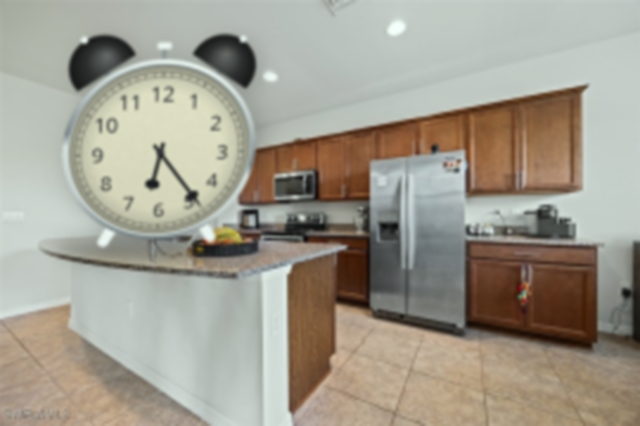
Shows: 6,24
